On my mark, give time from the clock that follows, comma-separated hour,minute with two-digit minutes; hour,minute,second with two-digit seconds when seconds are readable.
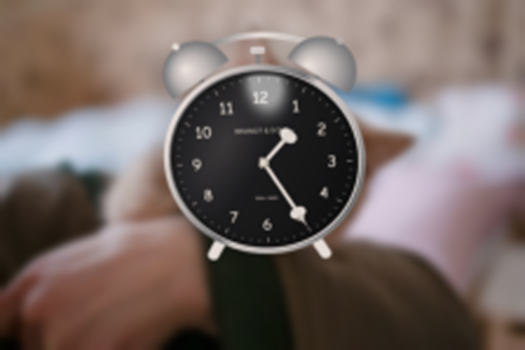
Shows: 1,25
